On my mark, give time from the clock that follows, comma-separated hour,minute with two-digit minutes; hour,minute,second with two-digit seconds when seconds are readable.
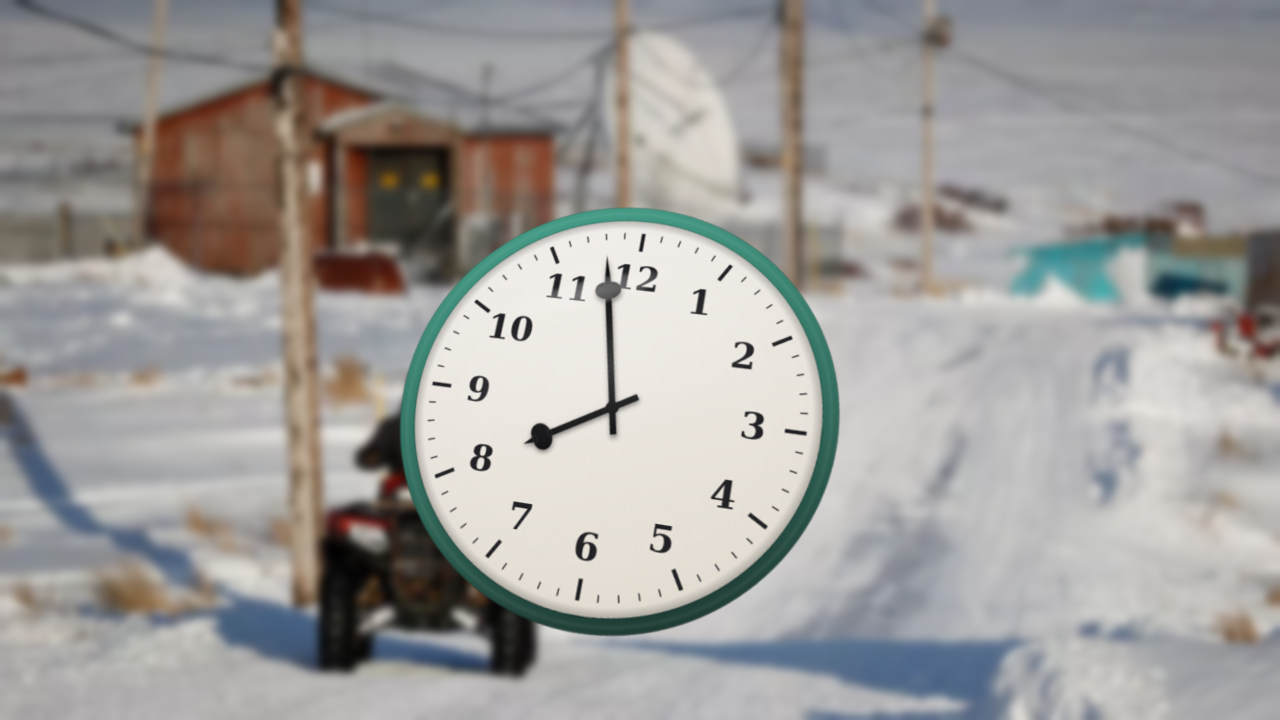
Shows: 7,58
